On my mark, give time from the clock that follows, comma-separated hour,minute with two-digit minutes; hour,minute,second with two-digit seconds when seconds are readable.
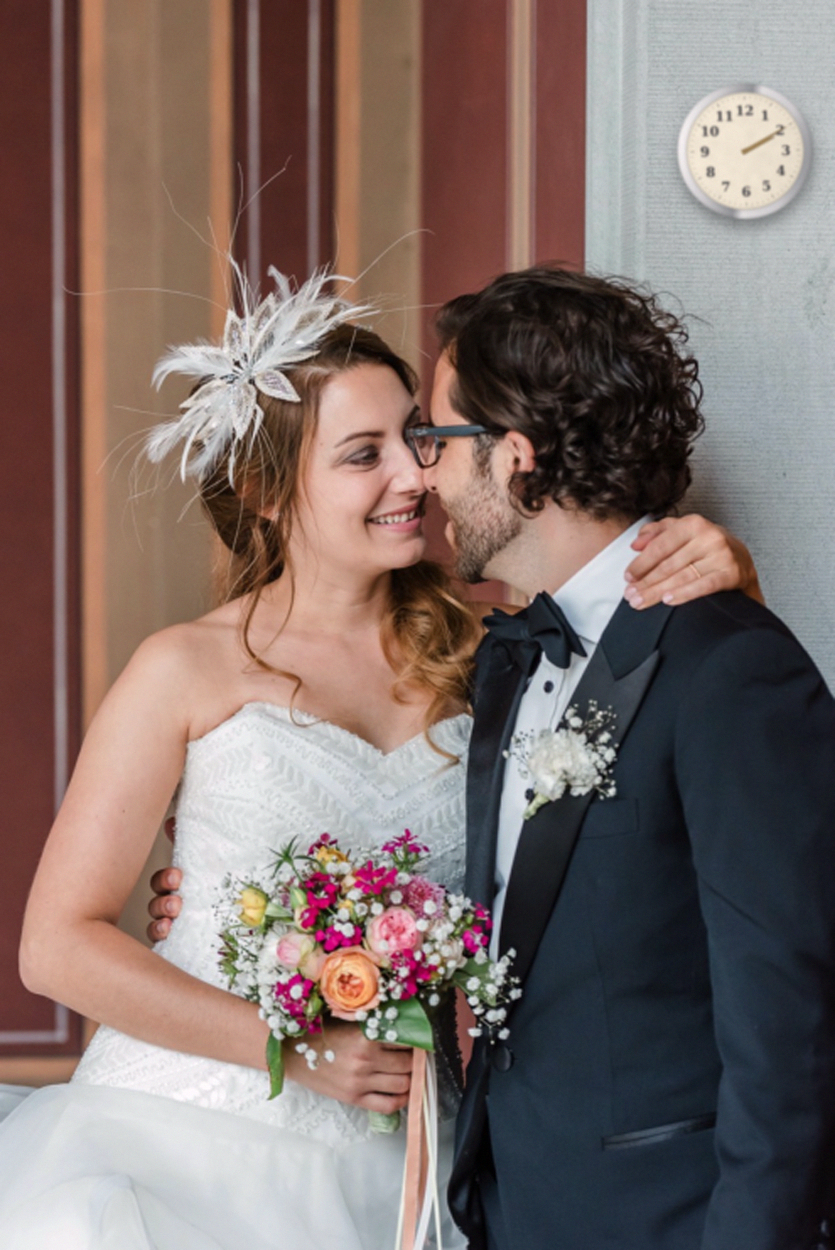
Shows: 2,10
